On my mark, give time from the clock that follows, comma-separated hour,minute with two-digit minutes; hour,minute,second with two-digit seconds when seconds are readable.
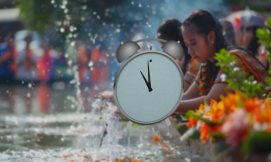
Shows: 10,59
